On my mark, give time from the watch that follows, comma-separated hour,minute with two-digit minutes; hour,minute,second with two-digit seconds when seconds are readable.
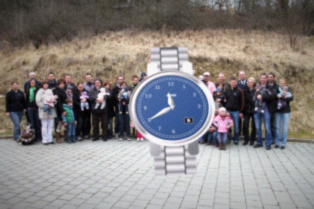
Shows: 11,40
